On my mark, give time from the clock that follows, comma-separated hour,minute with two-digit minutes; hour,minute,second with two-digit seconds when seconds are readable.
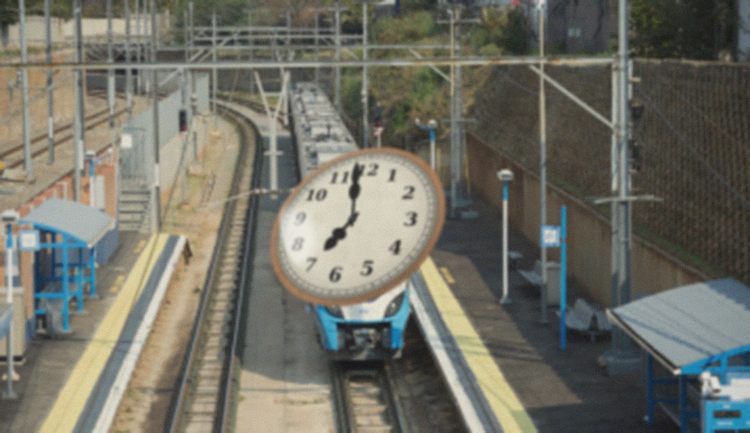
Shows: 6,58
